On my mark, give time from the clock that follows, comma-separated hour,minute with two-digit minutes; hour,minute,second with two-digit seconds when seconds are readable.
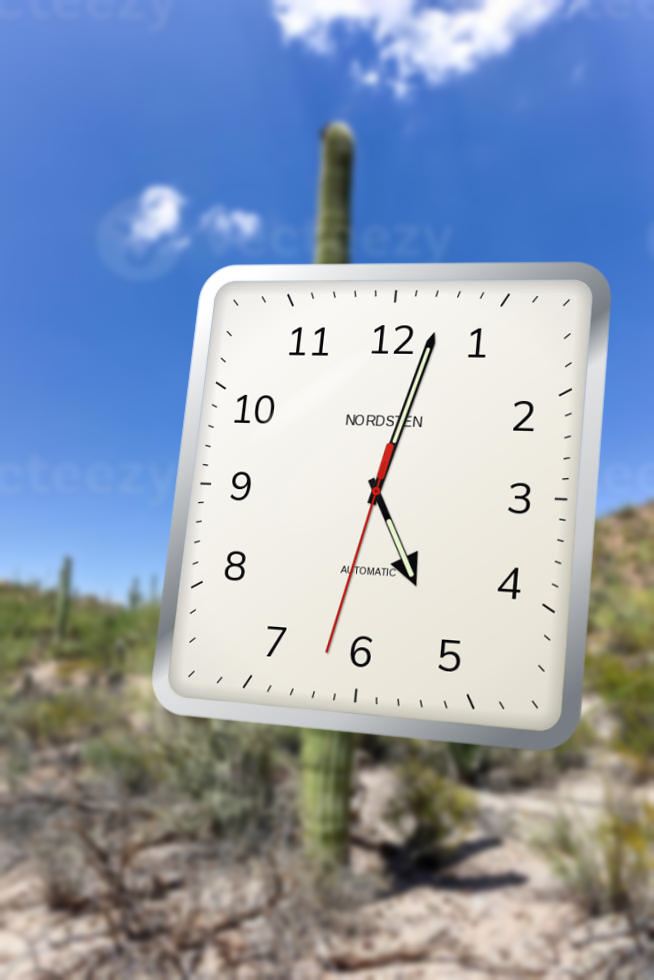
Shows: 5,02,32
